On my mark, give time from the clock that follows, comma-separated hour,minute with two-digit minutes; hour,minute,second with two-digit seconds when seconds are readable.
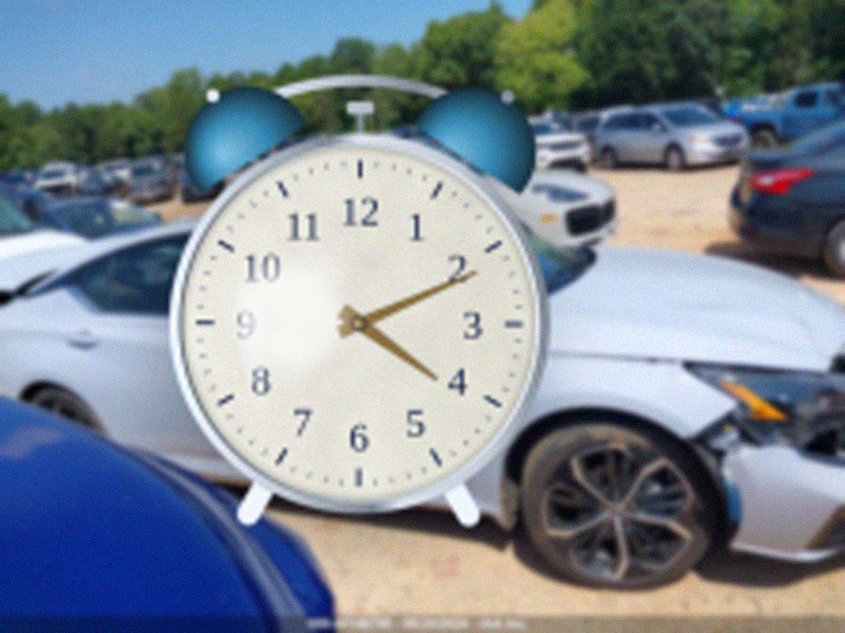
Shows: 4,11
